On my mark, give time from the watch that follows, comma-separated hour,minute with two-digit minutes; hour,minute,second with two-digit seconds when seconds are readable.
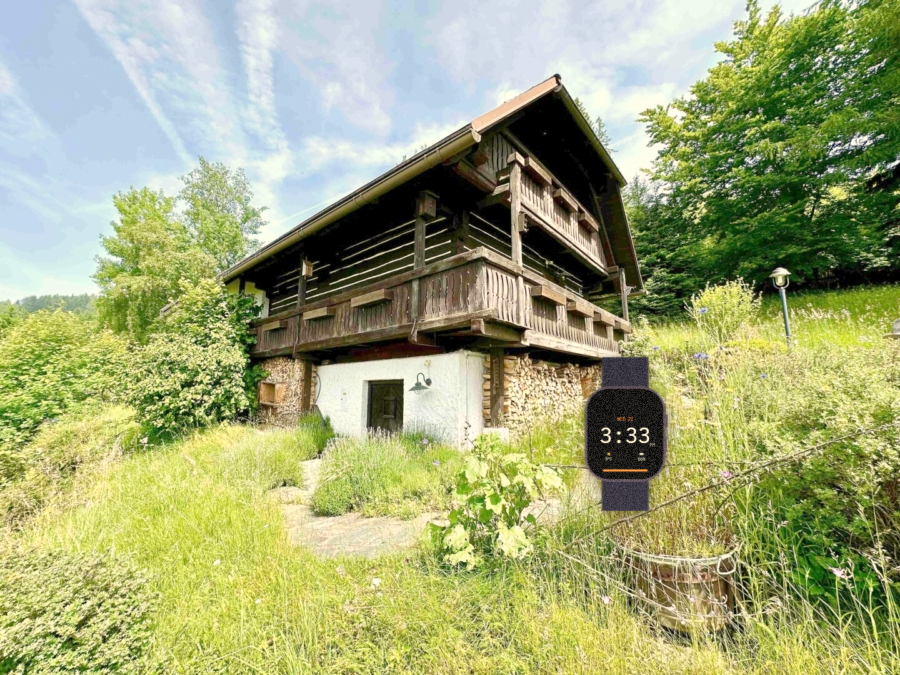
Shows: 3,33
